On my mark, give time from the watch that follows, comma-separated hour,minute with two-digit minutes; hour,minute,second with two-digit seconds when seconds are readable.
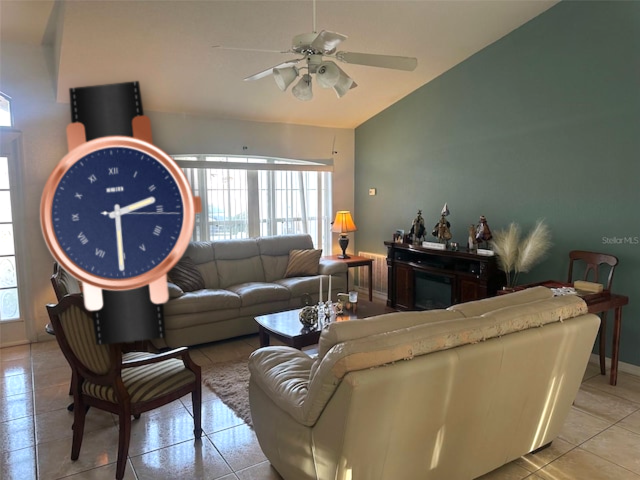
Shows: 2,30,16
